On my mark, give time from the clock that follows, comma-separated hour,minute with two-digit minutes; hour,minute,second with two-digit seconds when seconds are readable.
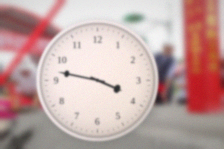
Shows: 3,47
